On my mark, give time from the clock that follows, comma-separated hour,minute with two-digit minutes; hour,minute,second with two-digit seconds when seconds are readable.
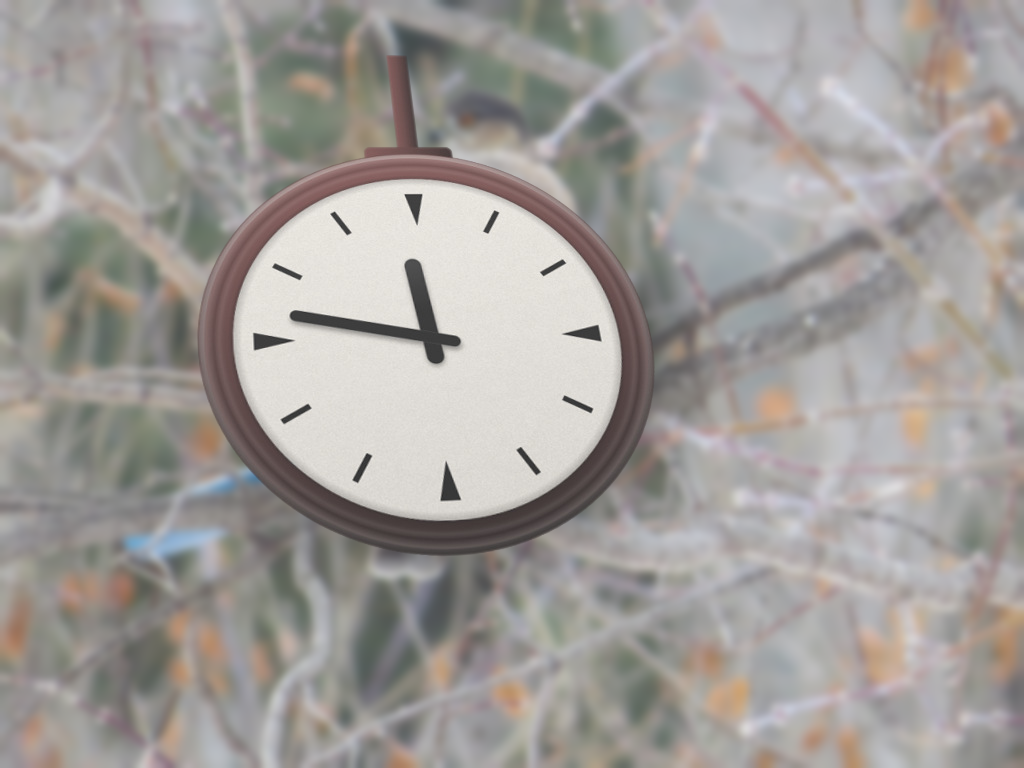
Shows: 11,47
